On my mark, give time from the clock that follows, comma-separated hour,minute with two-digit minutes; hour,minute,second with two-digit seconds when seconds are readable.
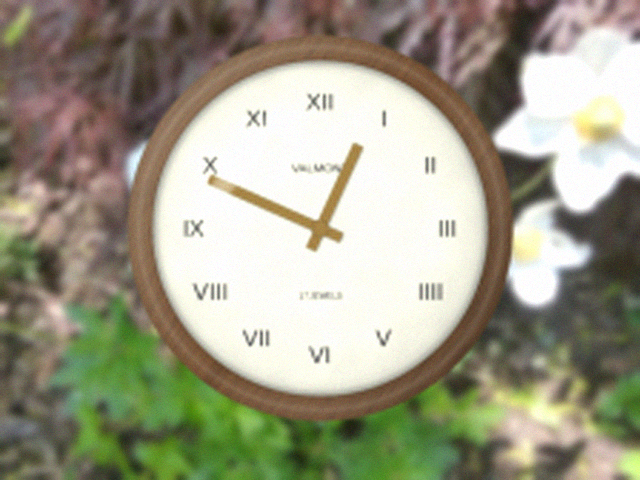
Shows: 12,49
